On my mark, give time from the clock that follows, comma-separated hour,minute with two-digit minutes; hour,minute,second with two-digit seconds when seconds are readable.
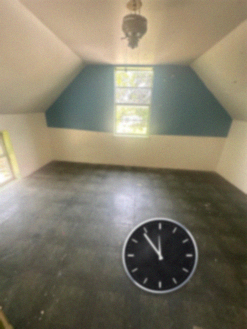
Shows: 11,54
